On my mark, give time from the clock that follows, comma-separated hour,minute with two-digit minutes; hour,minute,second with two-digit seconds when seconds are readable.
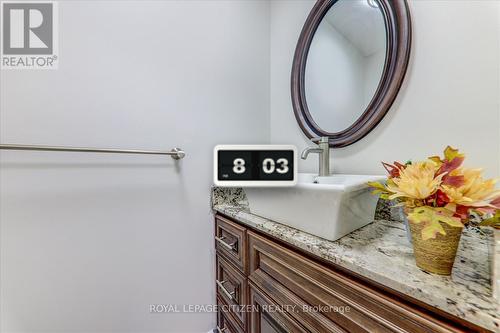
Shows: 8,03
